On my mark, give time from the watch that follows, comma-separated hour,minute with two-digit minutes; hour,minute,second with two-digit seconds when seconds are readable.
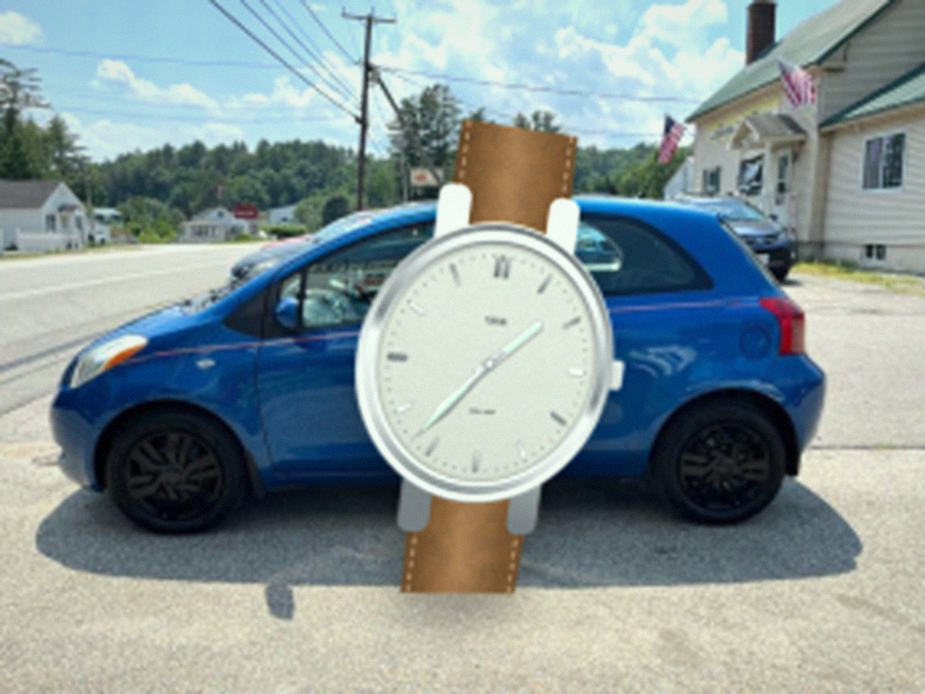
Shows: 1,37
